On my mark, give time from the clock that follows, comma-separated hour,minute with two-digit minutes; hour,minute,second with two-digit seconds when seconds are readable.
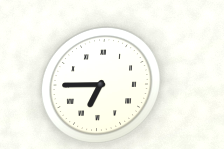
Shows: 6,45
